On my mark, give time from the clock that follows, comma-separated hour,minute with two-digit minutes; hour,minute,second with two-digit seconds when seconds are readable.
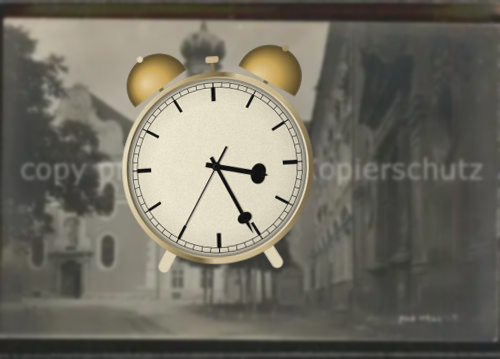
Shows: 3,25,35
